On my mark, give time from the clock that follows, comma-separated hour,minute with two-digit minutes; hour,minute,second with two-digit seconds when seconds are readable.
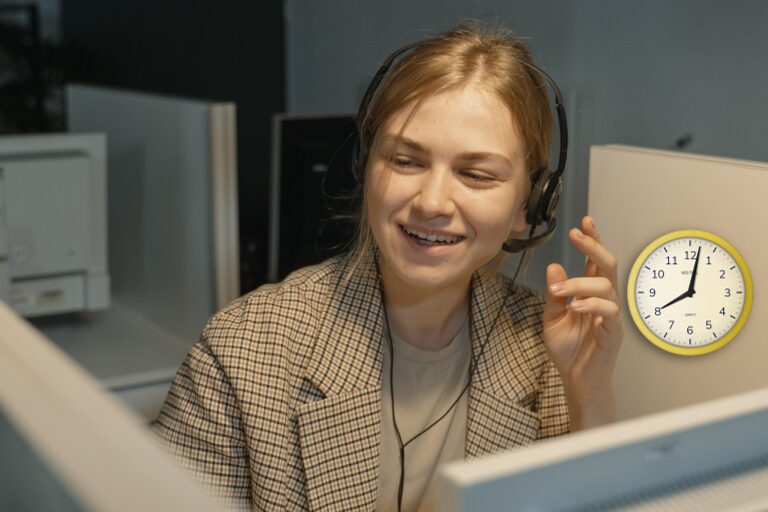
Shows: 8,02
